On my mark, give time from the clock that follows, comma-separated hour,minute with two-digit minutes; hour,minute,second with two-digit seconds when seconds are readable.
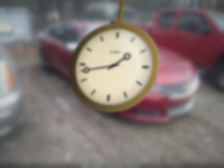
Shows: 1,43
